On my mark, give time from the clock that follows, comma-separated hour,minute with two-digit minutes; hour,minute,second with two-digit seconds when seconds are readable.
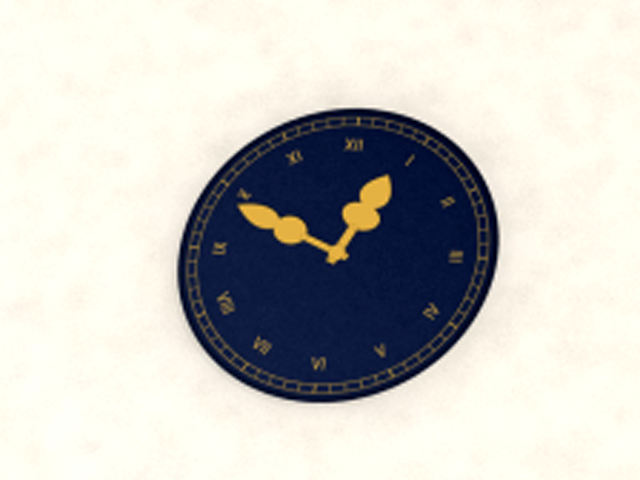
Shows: 12,49
